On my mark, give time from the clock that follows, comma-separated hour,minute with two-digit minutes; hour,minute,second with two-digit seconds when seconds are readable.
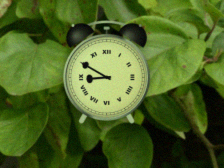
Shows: 8,50
